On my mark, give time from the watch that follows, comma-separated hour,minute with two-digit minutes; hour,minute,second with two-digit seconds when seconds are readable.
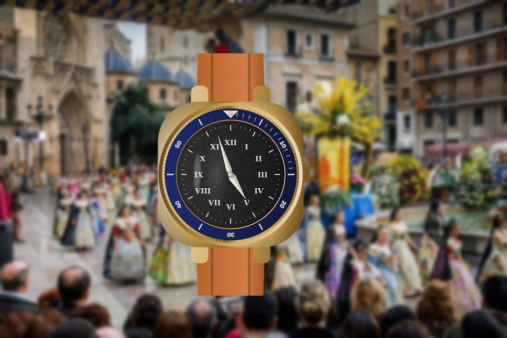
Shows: 4,57
